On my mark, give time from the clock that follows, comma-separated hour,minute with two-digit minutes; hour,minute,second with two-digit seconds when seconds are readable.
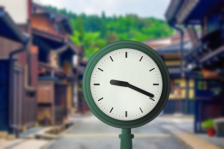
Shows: 9,19
